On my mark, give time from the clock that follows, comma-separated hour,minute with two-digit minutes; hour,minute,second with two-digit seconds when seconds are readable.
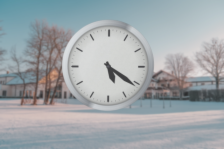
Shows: 5,21
